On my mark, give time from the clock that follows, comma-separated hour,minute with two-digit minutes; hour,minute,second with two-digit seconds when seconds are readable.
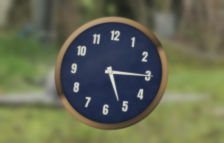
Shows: 5,15
